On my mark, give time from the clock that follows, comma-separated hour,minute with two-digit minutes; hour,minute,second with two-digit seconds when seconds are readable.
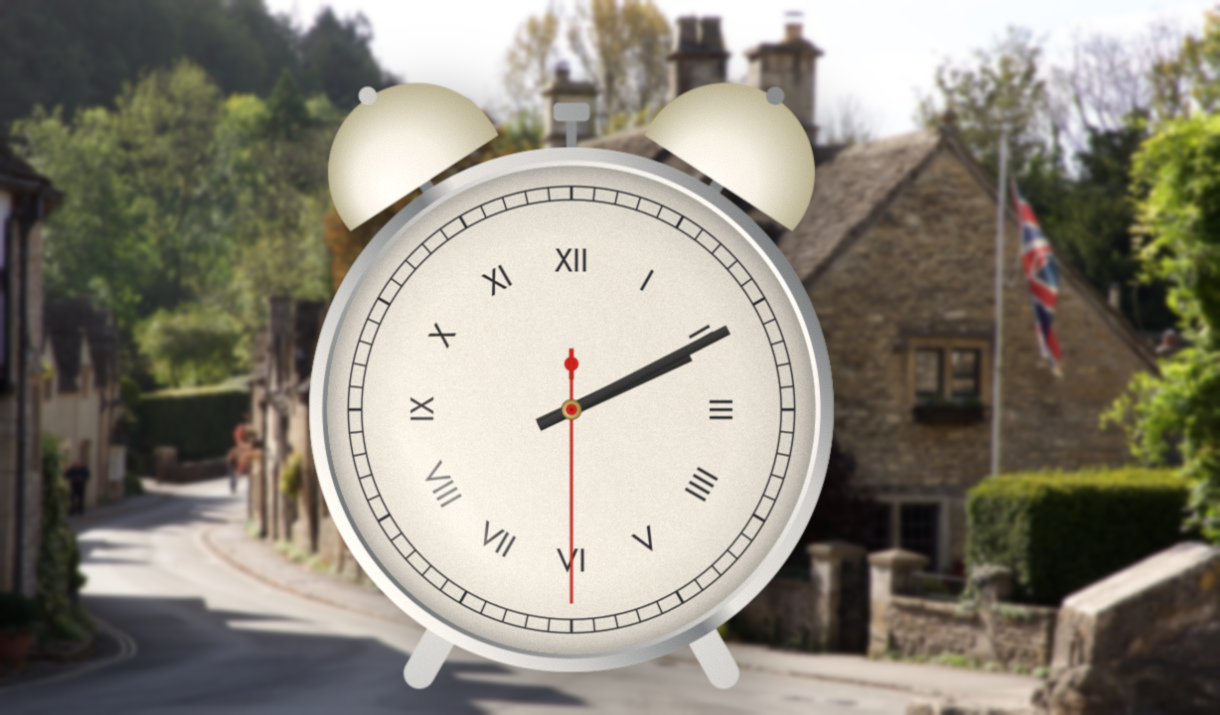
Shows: 2,10,30
